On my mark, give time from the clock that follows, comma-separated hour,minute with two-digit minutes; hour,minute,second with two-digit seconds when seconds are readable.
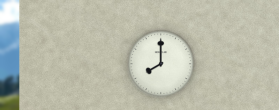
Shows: 8,00
